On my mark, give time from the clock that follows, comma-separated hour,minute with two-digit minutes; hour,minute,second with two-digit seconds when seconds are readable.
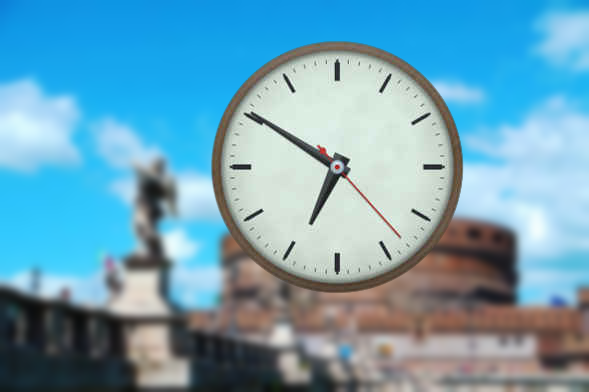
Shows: 6,50,23
